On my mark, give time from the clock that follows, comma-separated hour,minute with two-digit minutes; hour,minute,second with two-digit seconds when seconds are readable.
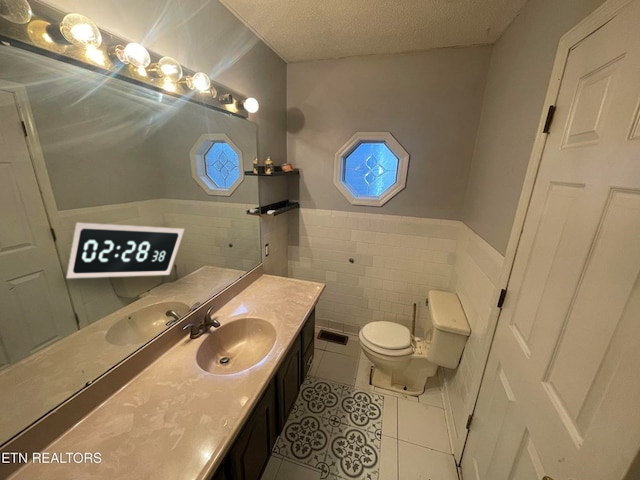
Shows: 2,28,38
